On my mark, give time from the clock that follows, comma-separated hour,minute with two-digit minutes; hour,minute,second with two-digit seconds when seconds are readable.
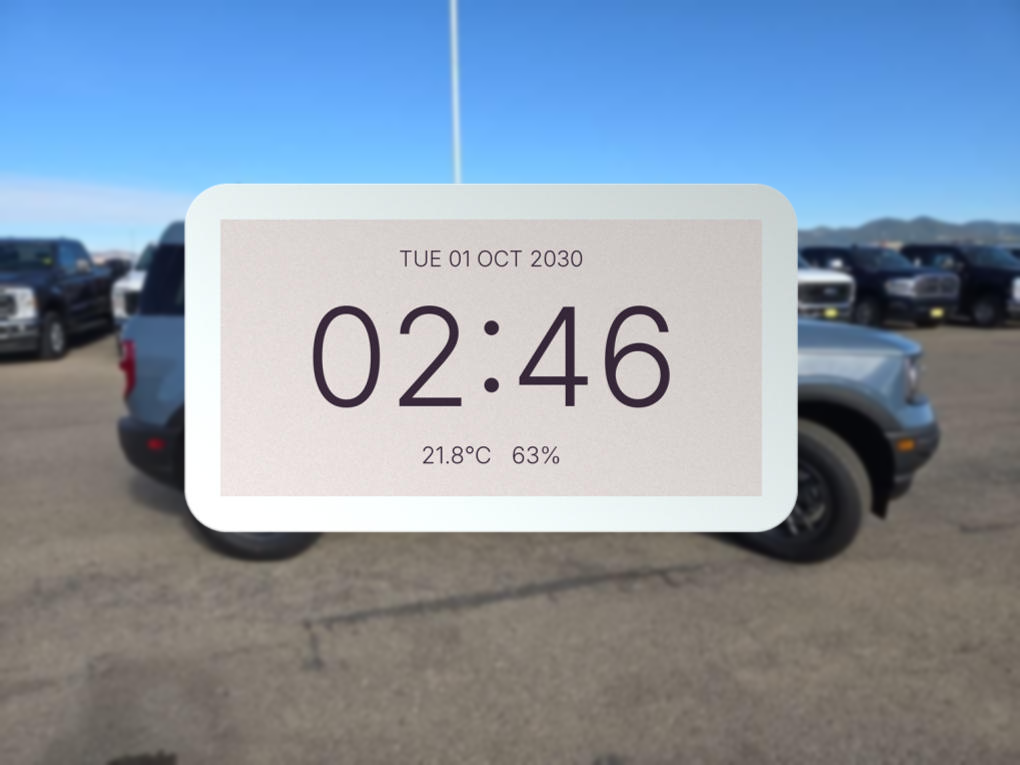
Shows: 2,46
